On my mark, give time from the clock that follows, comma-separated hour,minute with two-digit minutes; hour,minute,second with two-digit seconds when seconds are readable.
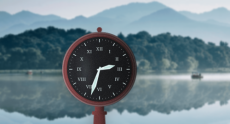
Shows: 2,33
